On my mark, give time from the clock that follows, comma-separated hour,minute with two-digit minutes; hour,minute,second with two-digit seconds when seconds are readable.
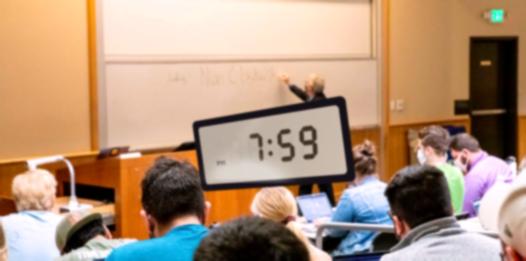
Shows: 7,59
